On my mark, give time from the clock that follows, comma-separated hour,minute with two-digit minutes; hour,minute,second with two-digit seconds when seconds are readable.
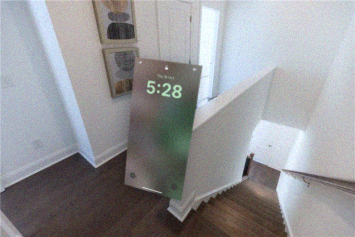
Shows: 5,28
